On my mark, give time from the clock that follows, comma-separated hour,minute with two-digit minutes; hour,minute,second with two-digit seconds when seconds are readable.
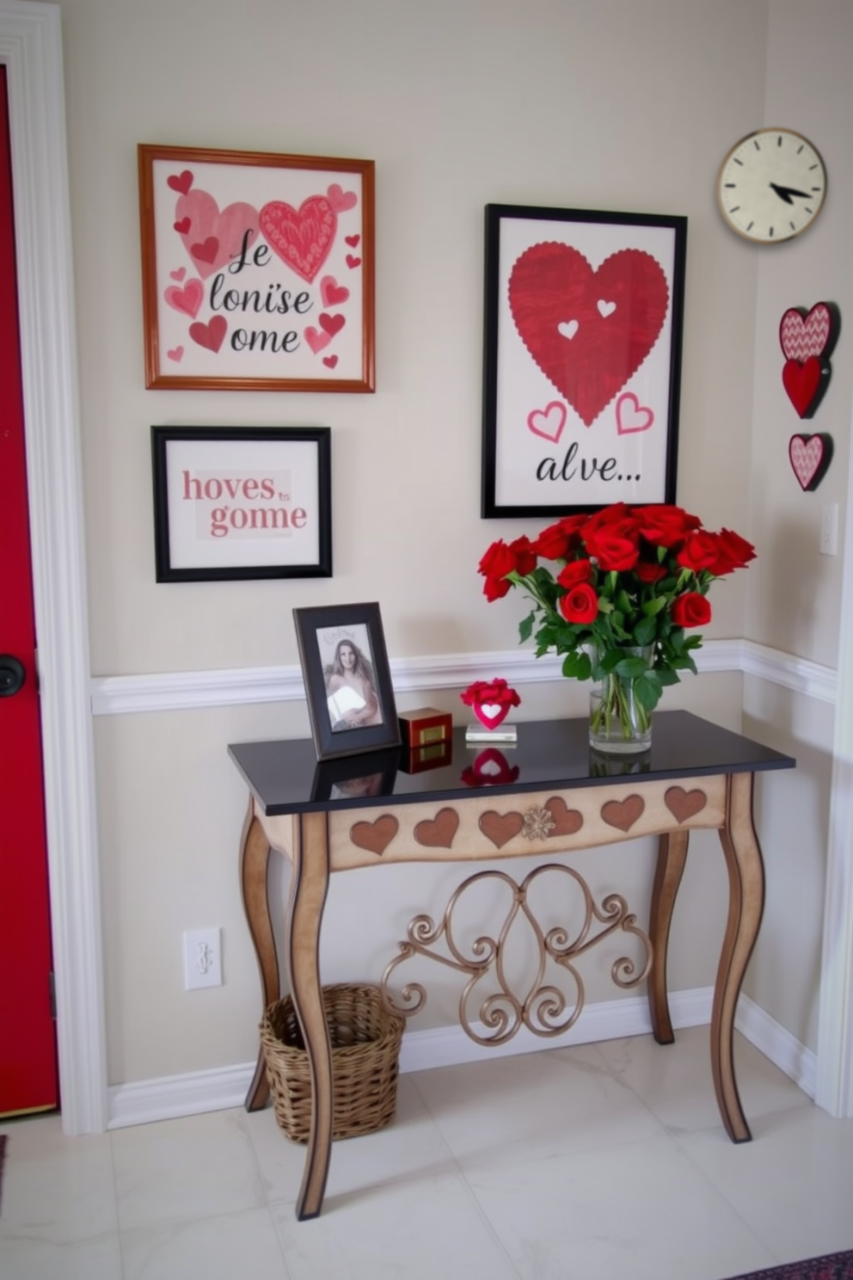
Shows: 4,17
